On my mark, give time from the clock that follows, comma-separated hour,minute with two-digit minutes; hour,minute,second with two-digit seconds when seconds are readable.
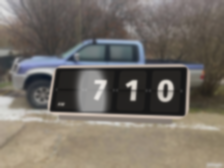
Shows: 7,10
